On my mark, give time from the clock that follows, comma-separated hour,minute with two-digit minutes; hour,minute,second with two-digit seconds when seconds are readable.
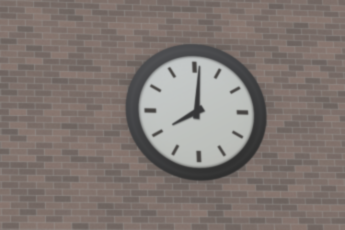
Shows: 8,01
